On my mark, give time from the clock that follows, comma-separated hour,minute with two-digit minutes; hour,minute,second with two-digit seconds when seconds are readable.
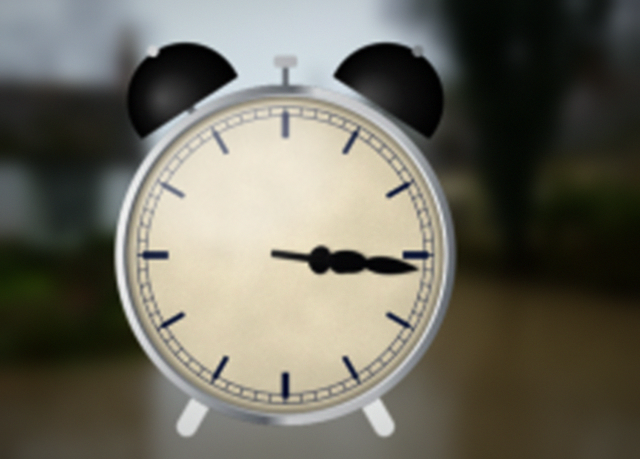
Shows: 3,16
